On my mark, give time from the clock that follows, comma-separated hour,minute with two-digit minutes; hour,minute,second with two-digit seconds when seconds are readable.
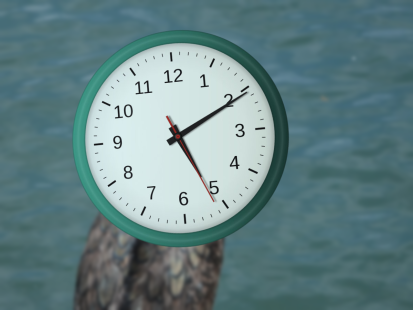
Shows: 5,10,26
